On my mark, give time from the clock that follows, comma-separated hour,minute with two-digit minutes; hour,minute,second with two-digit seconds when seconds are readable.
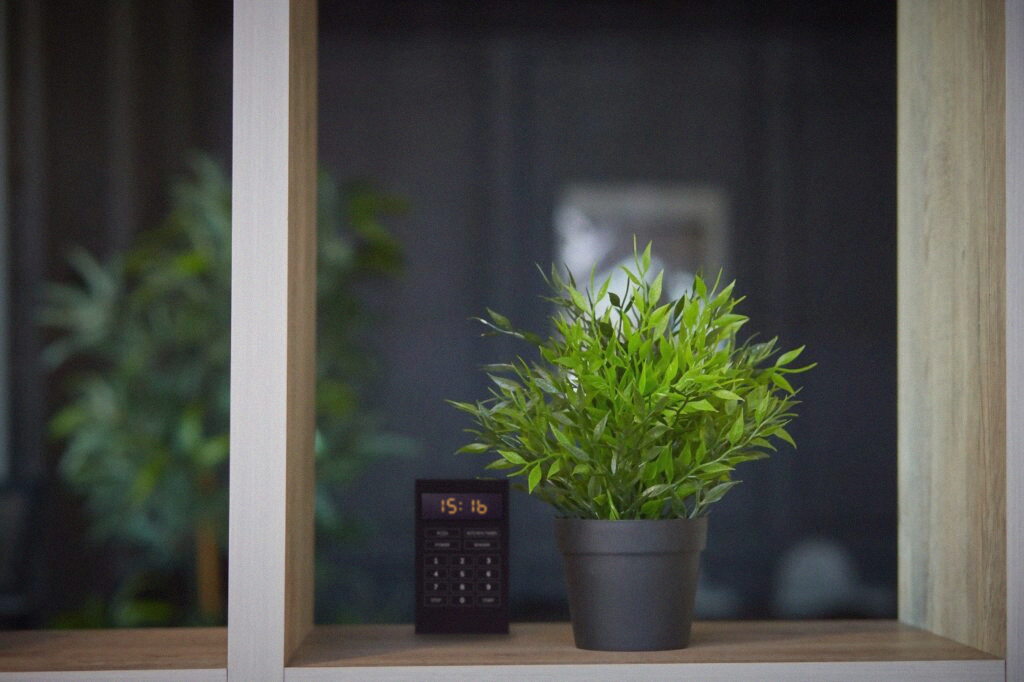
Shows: 15,16
